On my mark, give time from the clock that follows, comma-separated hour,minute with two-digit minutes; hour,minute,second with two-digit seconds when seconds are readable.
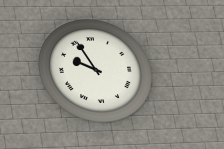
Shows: 9,56
